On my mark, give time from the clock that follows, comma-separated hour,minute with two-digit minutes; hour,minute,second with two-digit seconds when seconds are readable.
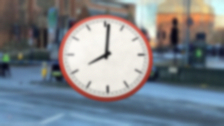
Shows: 8,01
